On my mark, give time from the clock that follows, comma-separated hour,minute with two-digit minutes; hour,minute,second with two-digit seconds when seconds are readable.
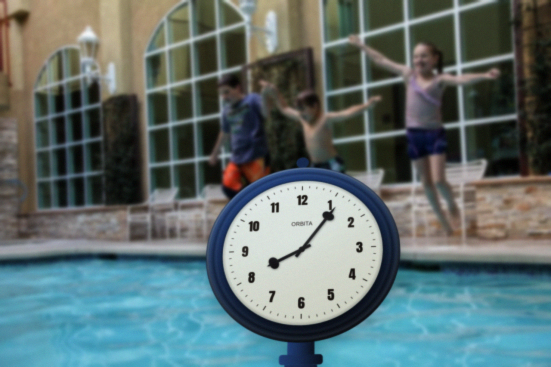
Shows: 8,06
